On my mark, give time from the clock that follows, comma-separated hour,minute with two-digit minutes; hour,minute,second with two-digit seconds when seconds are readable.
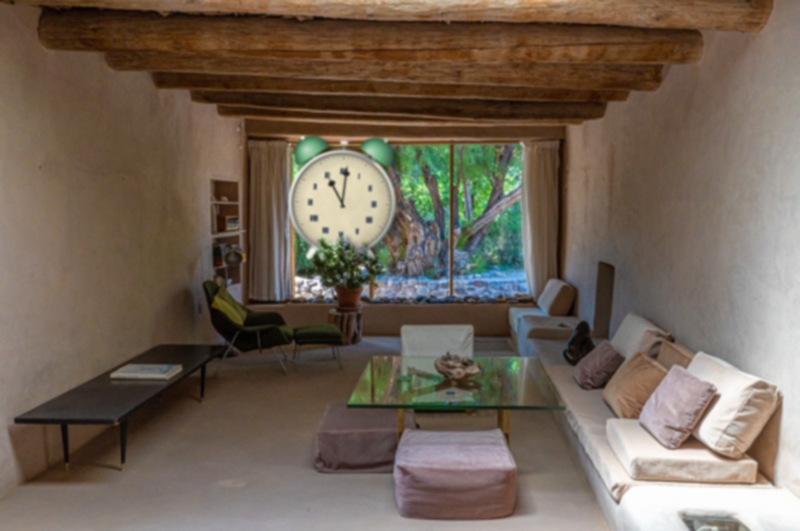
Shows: 11,01
